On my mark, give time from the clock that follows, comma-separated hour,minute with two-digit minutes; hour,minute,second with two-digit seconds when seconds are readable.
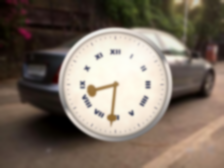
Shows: 8,31
